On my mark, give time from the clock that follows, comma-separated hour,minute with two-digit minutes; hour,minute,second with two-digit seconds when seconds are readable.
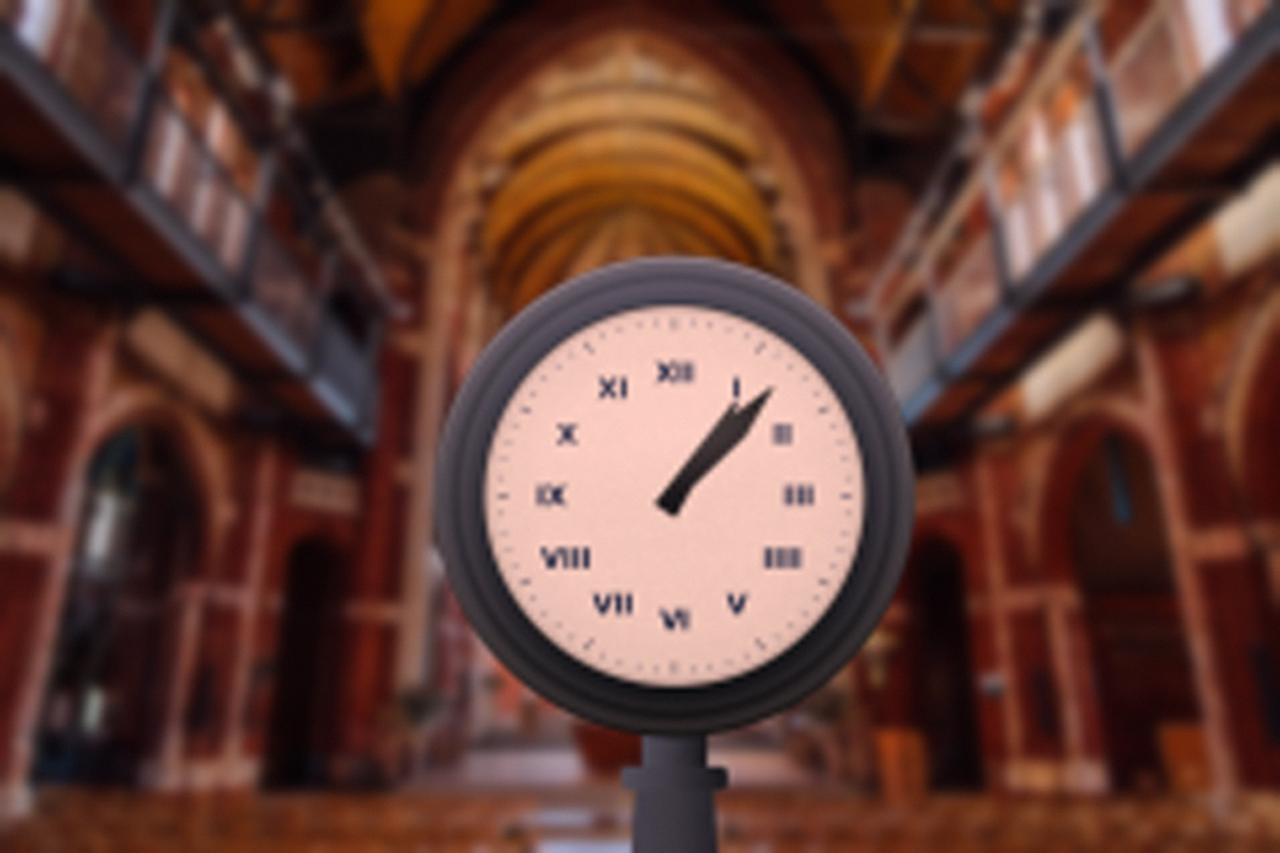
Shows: 1,07
